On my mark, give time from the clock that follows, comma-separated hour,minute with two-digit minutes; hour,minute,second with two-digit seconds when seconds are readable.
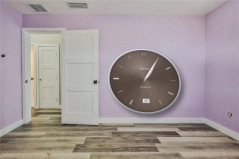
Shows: 1,05
